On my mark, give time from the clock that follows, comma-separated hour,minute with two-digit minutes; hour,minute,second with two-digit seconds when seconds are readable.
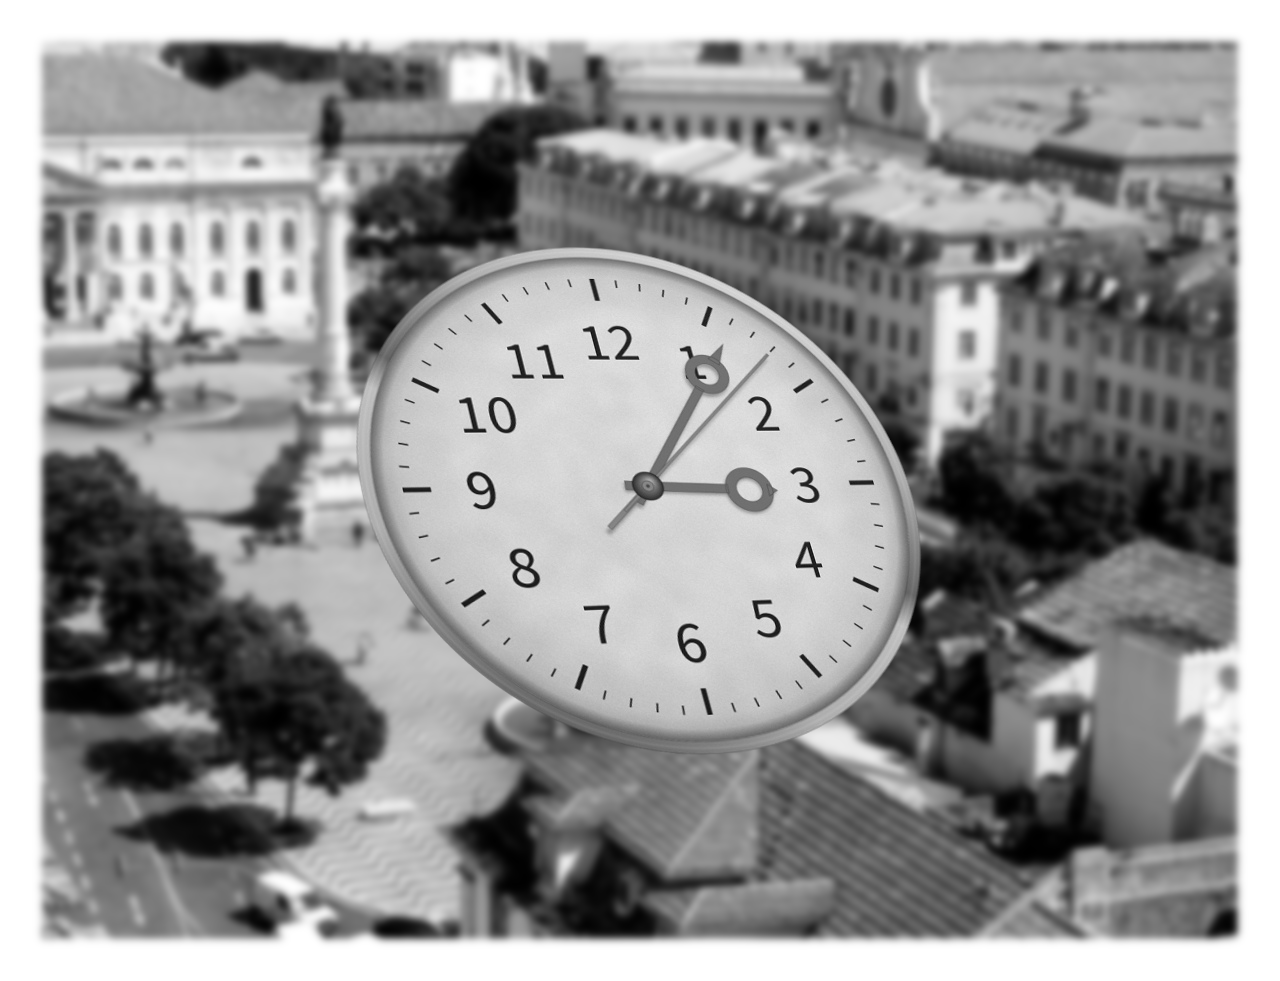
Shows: 3,06,08
